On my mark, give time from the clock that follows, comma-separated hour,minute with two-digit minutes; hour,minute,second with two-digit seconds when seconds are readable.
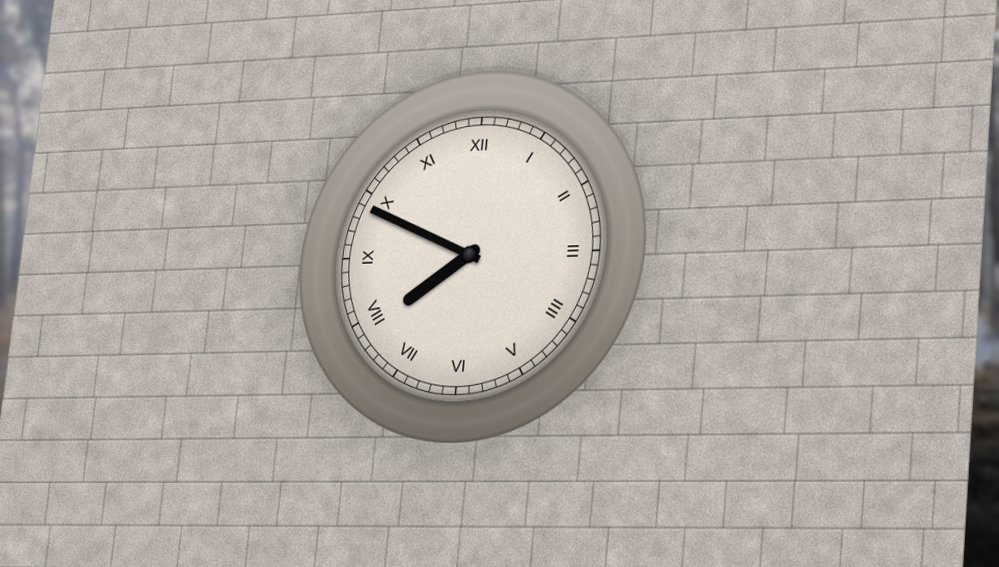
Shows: 7,49
